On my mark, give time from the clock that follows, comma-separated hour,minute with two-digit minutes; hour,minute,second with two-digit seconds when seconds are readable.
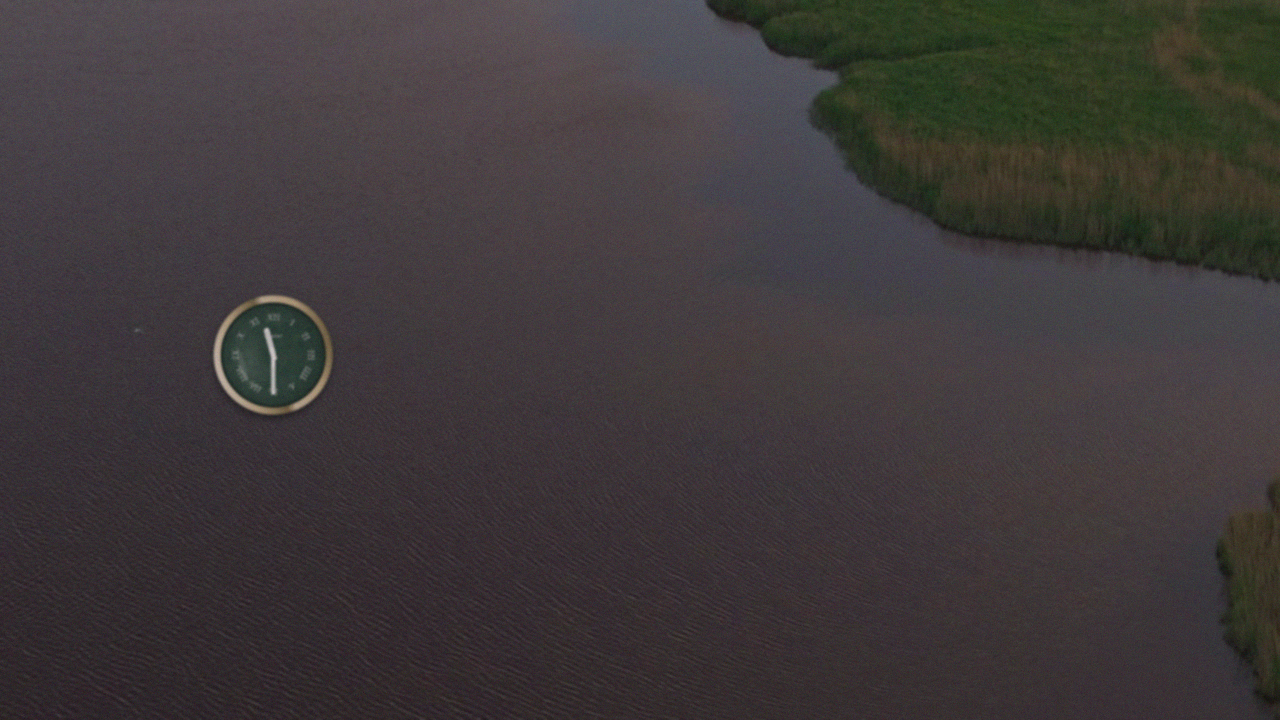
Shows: 11,30
